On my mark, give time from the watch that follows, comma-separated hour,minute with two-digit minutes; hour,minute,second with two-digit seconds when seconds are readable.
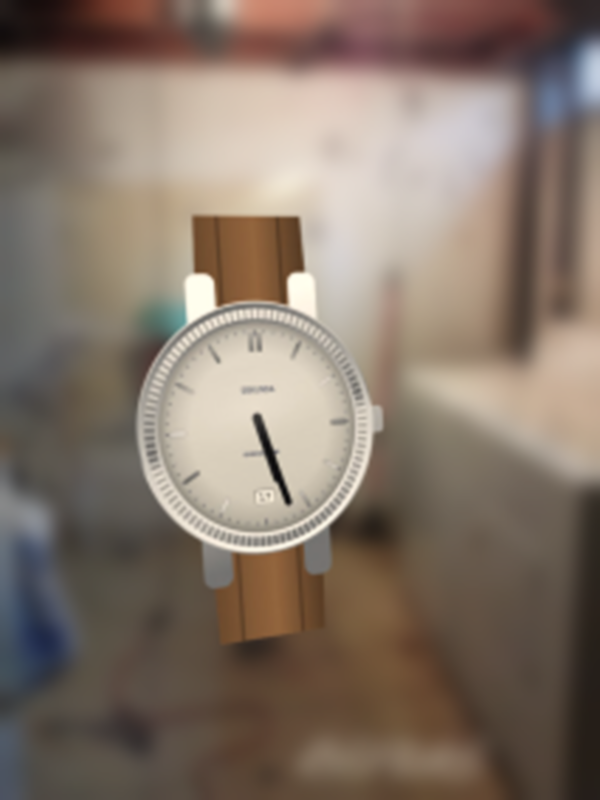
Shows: 5,27
